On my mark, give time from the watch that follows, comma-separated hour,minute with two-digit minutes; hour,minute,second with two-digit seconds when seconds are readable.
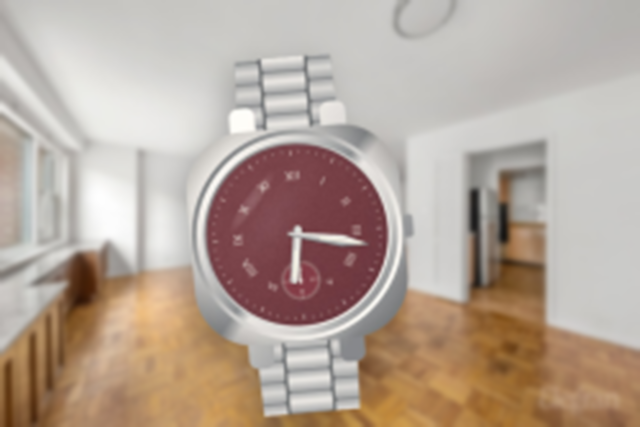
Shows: 6,17
